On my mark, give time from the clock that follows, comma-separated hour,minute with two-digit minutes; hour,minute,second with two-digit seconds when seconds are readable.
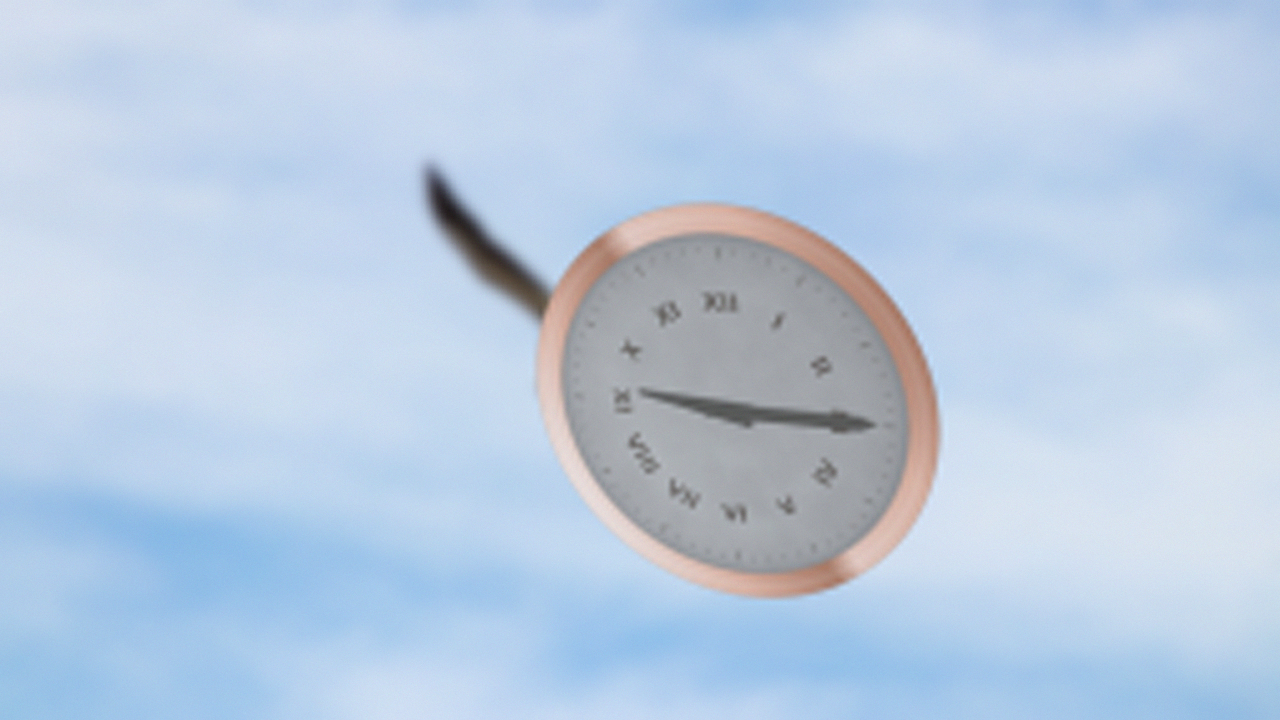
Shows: 9,15
